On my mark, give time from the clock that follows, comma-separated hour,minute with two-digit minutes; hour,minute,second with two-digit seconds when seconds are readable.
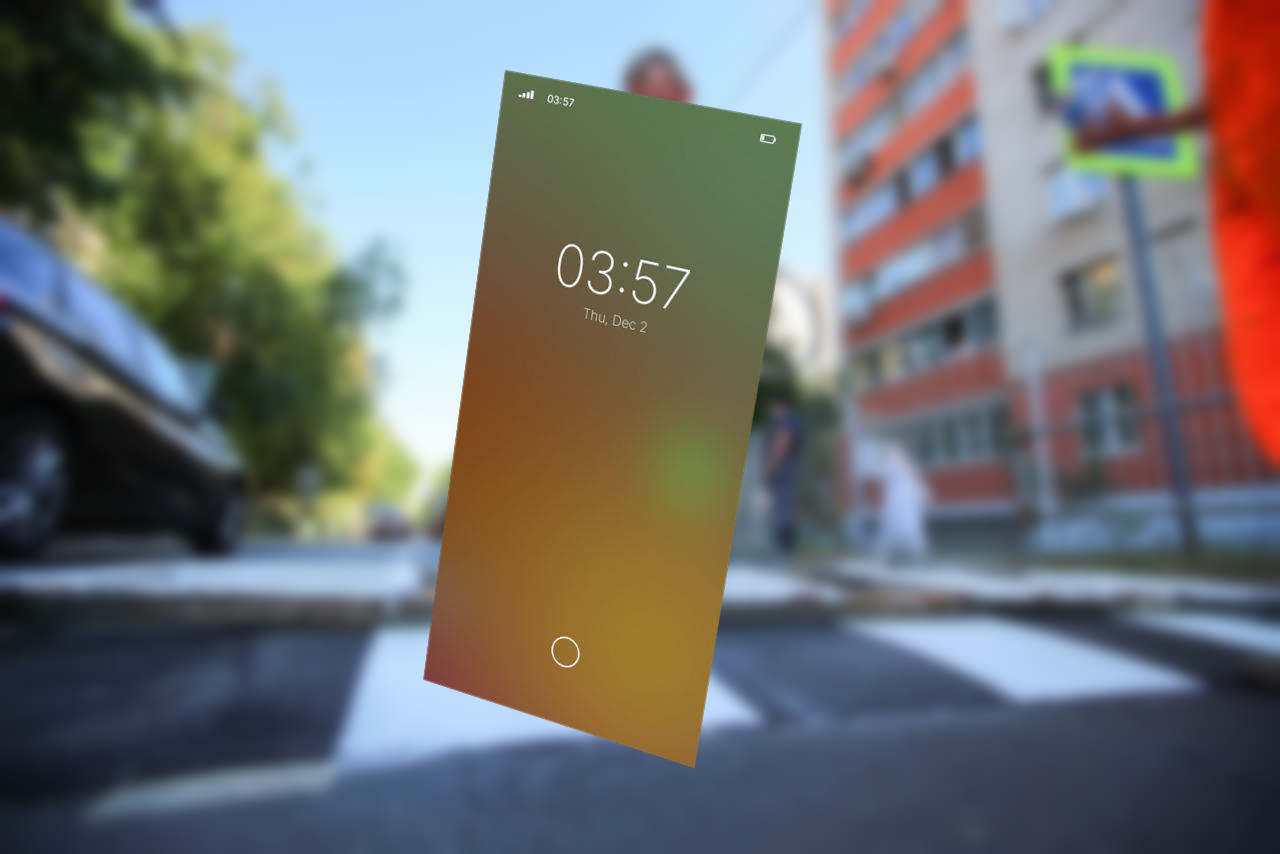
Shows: 3,57
